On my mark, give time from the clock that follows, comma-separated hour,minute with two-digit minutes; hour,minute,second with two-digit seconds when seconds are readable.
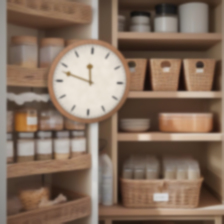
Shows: 11,48
